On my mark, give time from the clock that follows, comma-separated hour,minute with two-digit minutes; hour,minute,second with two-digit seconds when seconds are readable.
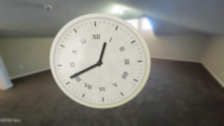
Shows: 12,41
